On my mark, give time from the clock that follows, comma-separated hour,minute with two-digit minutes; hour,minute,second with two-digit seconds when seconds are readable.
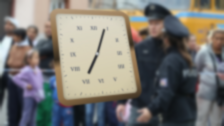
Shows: 7,04
